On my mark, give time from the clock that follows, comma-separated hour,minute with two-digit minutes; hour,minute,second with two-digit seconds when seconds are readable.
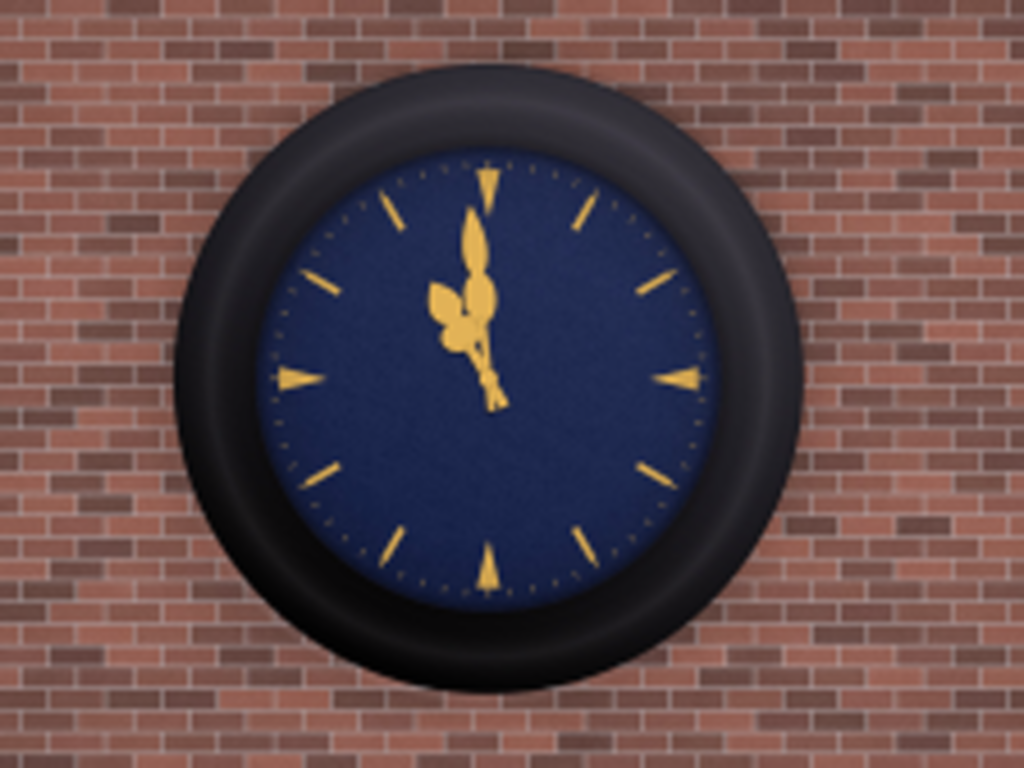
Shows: 10,59
